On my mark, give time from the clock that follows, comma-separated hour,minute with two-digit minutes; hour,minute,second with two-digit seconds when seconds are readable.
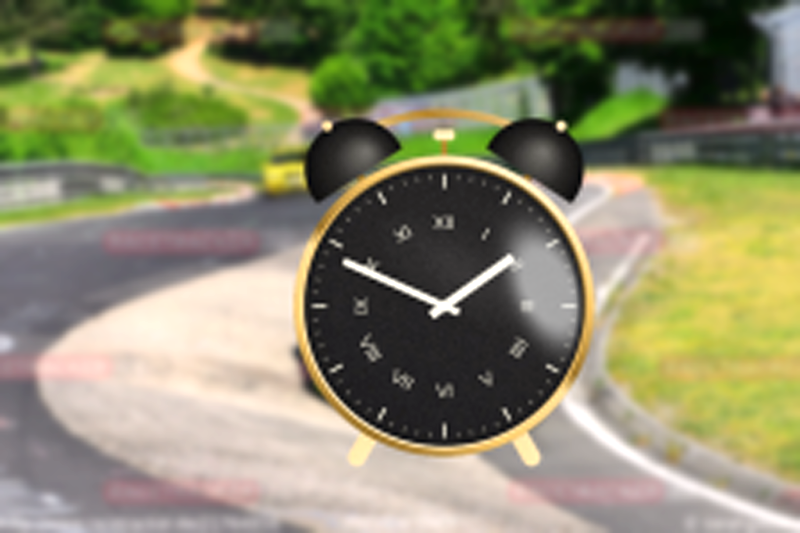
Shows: 1,49
